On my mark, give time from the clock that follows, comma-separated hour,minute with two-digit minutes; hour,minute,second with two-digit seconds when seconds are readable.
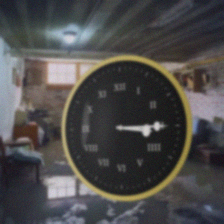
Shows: 3,15
